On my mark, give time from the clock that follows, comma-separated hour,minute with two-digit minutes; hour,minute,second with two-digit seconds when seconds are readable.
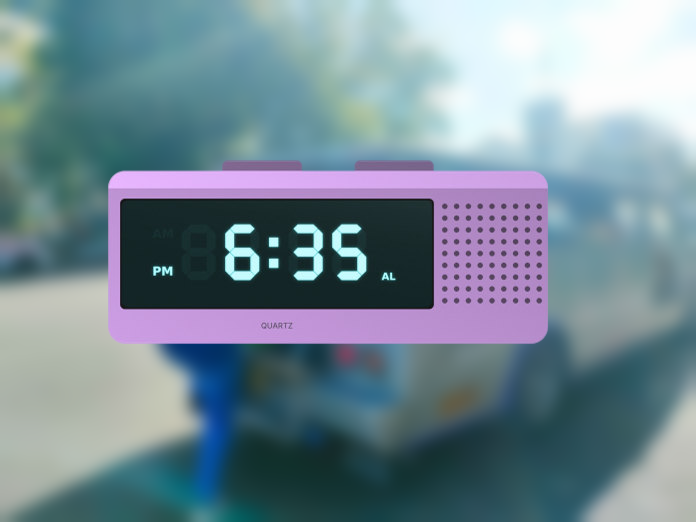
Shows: 6,35
